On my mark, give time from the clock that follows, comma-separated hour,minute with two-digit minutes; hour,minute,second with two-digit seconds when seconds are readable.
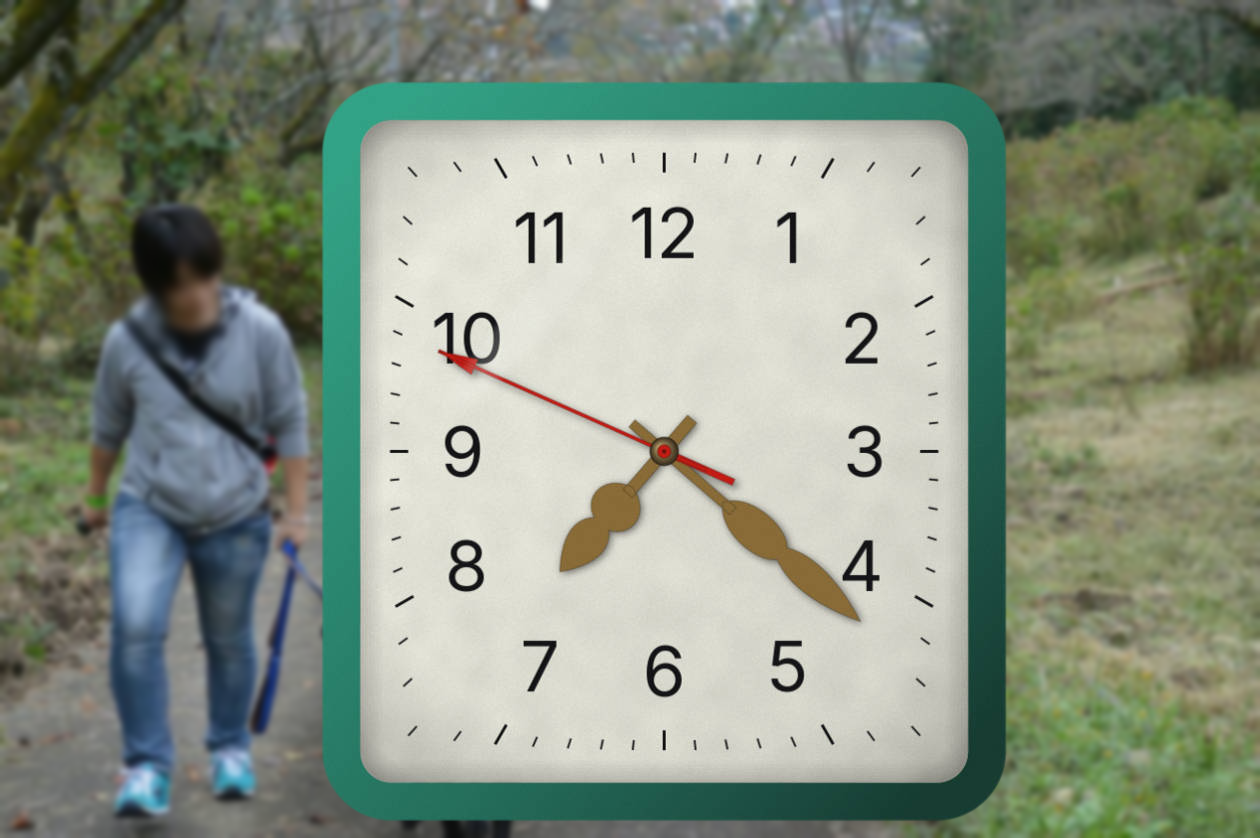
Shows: 7,21,49
